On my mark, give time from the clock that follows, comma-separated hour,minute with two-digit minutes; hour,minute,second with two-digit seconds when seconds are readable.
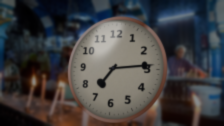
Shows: 7,14
